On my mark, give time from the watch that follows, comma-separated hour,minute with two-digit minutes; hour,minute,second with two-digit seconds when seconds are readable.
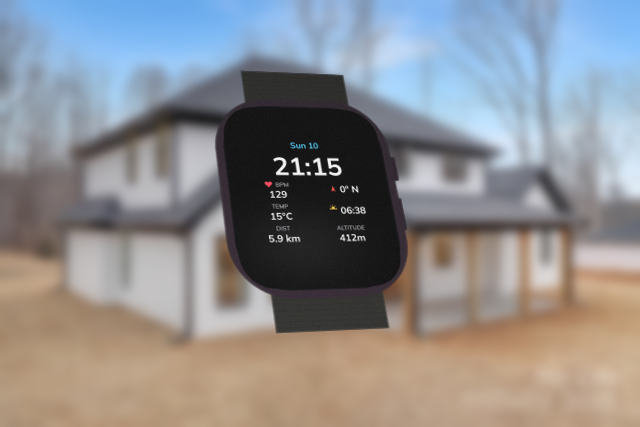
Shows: 21,15
